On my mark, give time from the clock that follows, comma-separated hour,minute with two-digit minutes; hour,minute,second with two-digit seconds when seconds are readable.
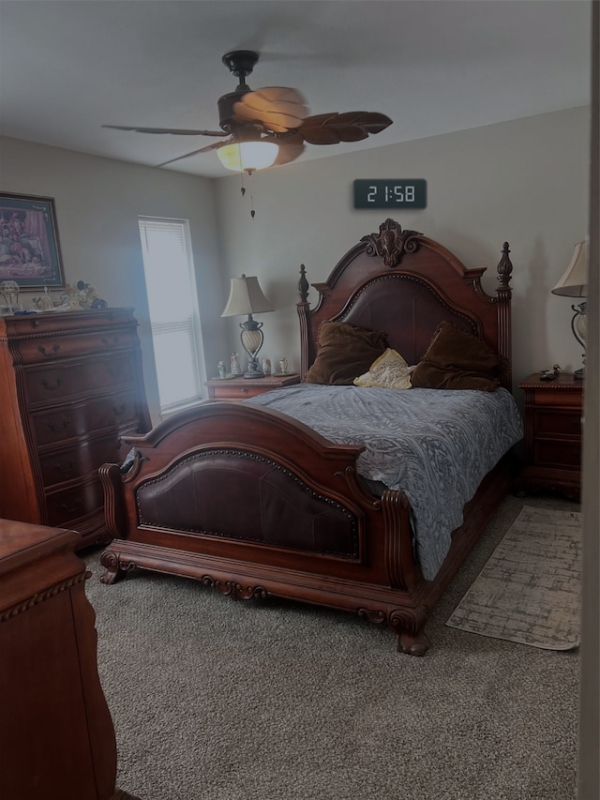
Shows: 21,58
